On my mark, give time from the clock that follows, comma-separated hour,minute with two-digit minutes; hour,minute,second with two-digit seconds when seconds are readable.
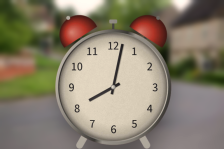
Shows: 8,02
